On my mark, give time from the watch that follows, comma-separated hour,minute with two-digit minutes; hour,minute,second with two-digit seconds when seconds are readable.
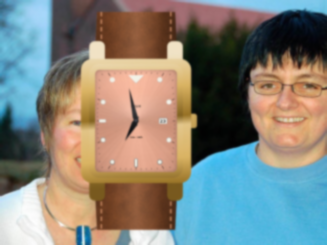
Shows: 6,58
